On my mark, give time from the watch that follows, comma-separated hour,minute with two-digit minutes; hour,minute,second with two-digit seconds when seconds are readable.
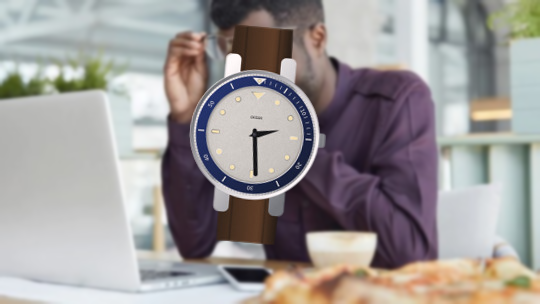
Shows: 2,29
